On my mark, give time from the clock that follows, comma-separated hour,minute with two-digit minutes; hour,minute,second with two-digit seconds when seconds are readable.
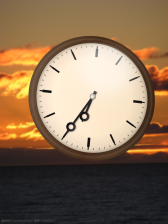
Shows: 6,35
